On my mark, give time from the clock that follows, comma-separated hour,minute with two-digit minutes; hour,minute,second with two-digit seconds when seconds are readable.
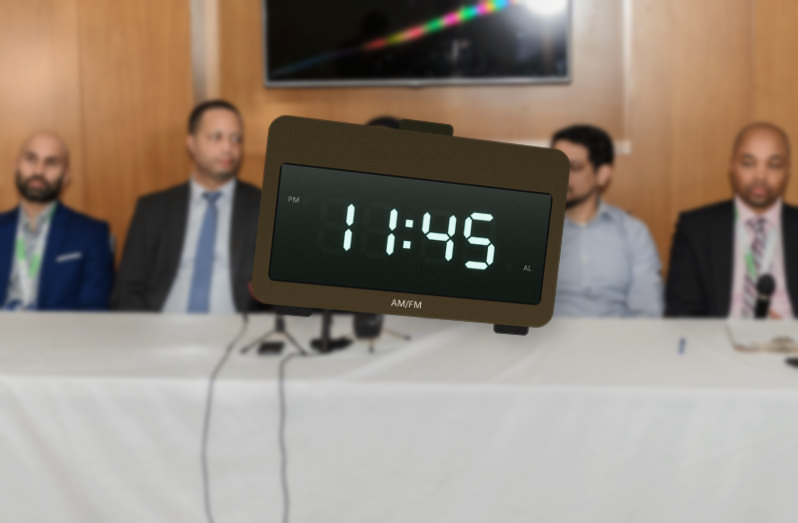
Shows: 11,45
